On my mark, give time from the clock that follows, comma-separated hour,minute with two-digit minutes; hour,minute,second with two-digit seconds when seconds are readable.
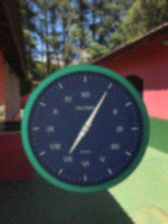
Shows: 7,05
